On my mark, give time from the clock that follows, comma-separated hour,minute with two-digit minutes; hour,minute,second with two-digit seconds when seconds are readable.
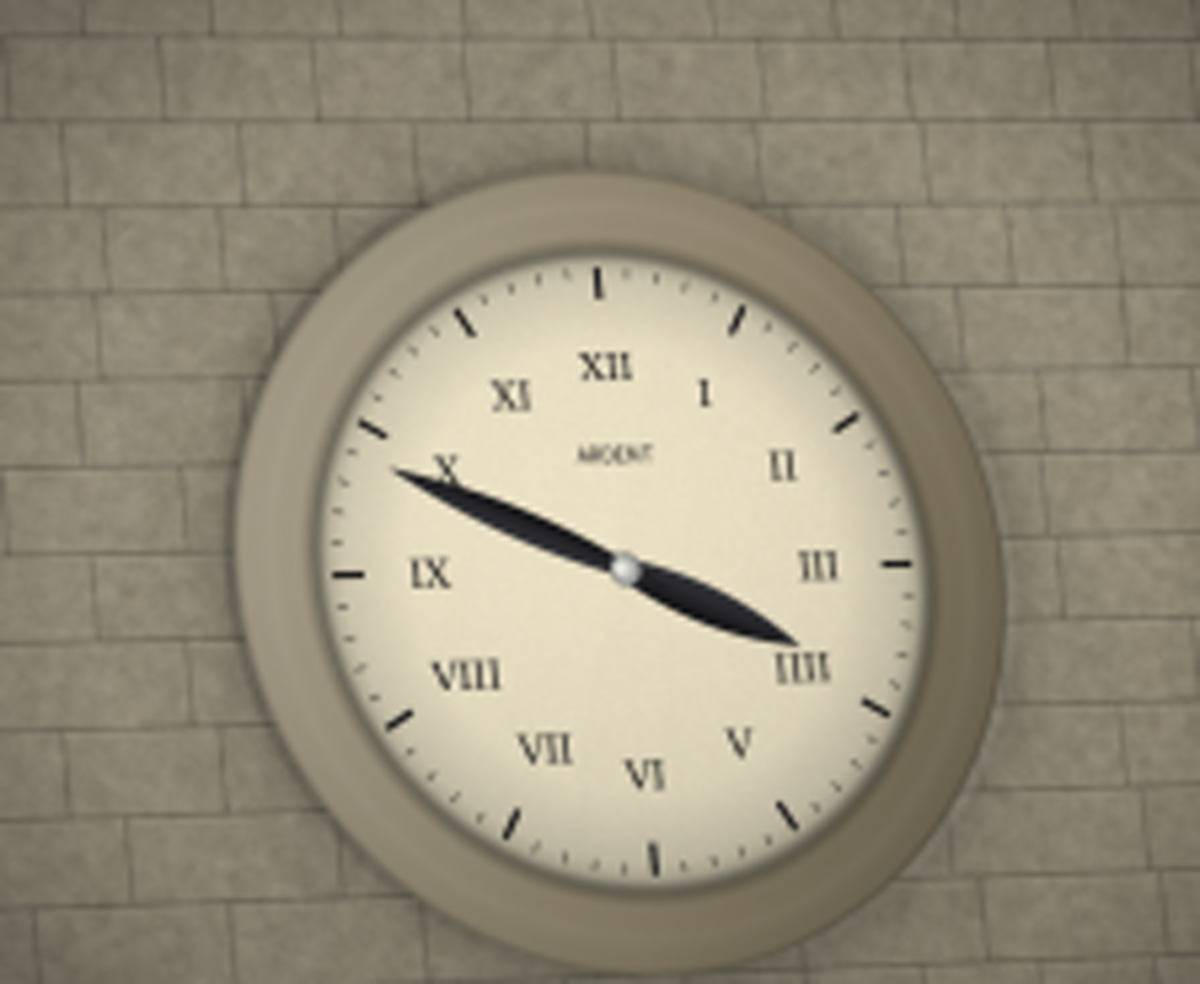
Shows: 3,49
